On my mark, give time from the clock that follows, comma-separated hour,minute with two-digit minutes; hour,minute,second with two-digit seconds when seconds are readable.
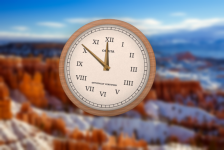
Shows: 11,51
